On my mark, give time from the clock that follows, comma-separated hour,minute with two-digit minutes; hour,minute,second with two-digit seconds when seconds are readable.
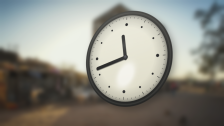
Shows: 11,42
